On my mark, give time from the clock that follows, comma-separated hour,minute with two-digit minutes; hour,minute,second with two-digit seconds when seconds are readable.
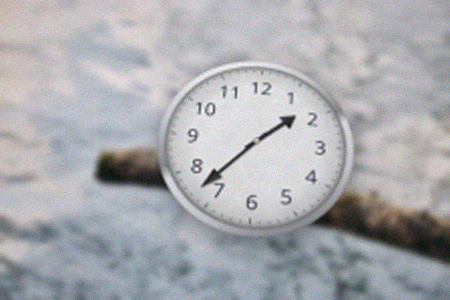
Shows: 1,37
